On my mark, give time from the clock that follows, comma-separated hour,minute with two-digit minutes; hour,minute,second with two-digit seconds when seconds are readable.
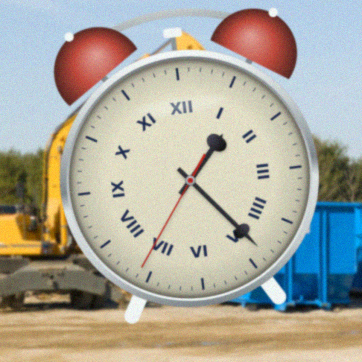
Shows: 1,23,36
